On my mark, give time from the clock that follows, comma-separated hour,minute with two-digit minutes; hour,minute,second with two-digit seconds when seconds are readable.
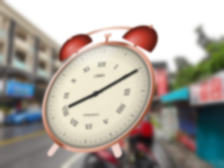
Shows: 8,10
